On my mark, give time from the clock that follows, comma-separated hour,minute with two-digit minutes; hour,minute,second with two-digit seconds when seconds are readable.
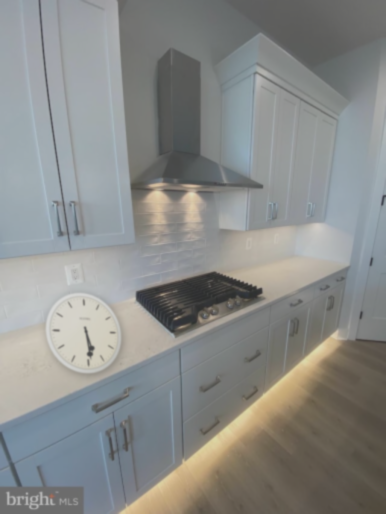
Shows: 5,29
